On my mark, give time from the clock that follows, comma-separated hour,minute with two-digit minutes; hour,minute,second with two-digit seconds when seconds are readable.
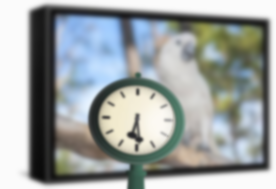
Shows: 6,29
